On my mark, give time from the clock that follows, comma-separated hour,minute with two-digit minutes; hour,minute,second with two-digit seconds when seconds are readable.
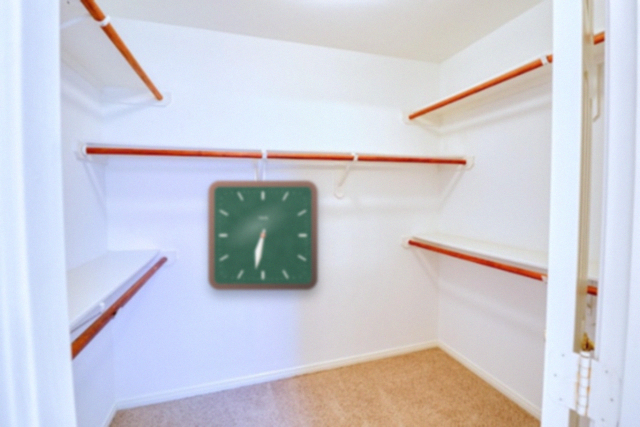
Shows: 6,32
